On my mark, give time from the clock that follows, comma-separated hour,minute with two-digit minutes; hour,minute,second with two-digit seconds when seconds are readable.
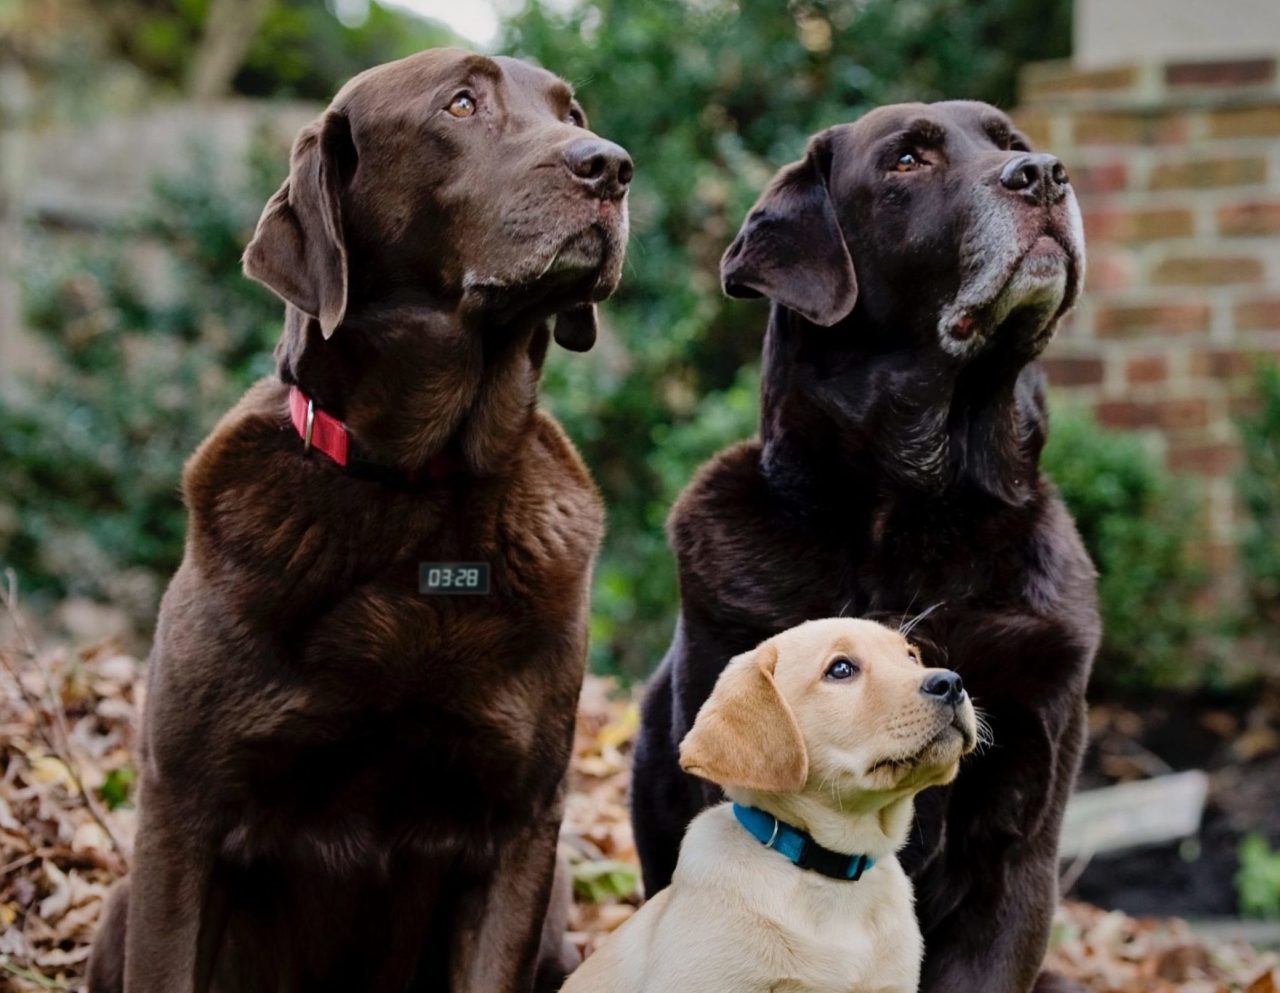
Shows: 3,28
